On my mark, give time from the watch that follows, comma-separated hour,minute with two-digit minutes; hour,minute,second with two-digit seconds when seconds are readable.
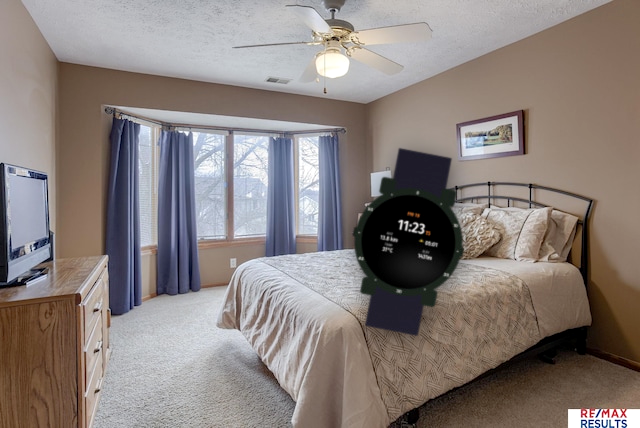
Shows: 11,23
